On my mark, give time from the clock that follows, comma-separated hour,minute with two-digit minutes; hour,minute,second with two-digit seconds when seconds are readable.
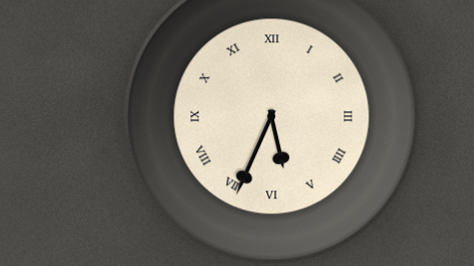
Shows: 5,34
